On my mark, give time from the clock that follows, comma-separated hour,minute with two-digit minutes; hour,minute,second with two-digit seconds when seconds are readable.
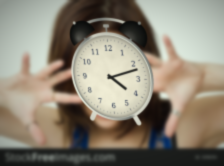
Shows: 4,12
